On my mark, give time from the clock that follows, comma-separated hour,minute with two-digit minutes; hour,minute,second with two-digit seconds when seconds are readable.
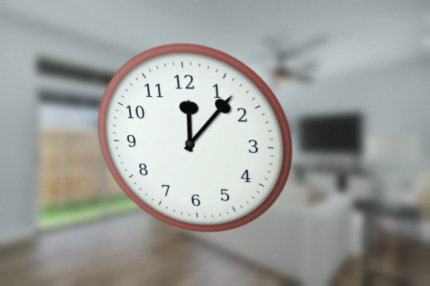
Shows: 12,07
